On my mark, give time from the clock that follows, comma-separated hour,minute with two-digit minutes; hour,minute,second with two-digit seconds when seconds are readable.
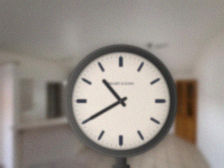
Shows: 10,40
